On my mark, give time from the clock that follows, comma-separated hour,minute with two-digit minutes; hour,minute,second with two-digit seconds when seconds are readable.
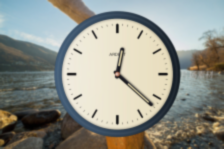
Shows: 12,22
